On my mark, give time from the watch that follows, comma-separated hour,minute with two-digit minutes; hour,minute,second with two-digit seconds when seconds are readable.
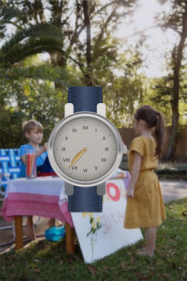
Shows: 7,37
